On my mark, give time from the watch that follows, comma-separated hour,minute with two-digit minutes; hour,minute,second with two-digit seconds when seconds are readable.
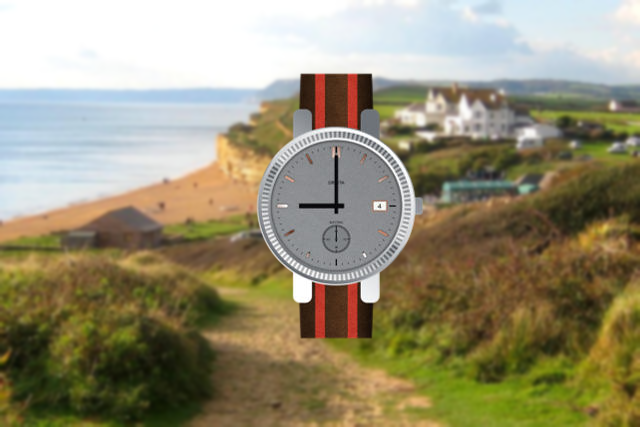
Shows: 9,00
